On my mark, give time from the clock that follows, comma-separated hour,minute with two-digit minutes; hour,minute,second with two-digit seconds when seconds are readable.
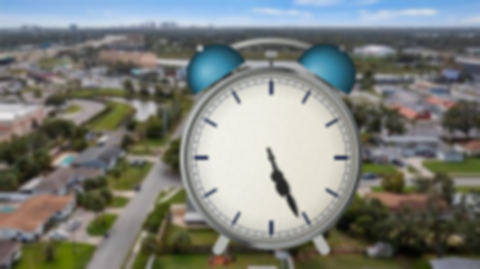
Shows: 5,26
